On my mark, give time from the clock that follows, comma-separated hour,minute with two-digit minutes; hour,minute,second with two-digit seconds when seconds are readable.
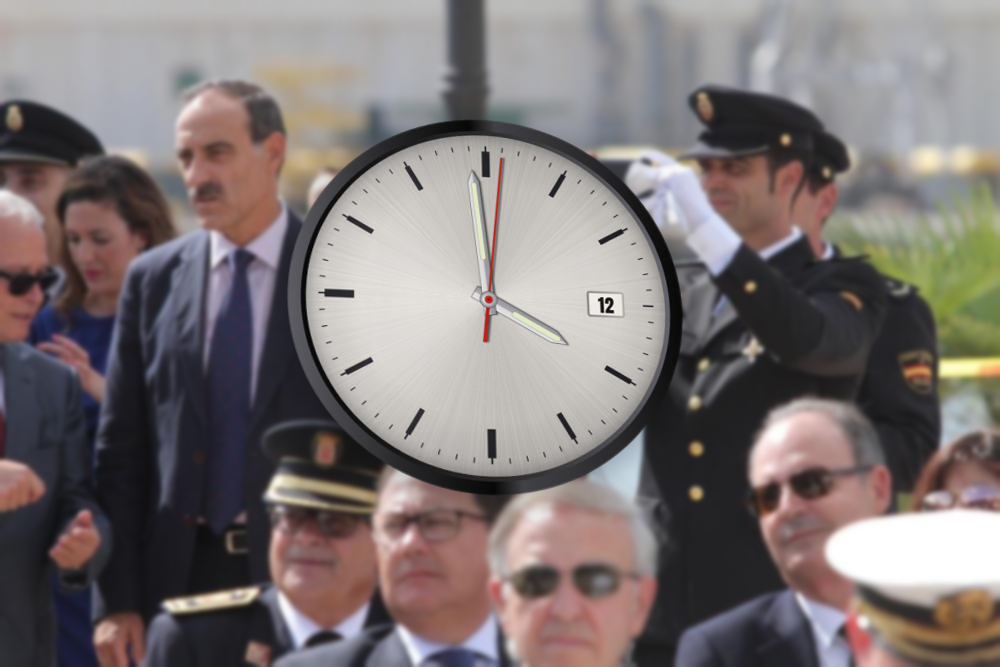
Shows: 3,59,01
